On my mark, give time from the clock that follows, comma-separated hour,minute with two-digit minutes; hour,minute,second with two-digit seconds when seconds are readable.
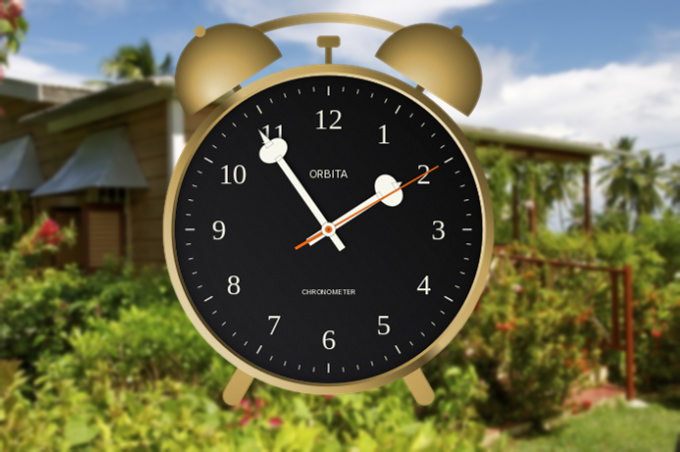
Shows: 1,54,10
